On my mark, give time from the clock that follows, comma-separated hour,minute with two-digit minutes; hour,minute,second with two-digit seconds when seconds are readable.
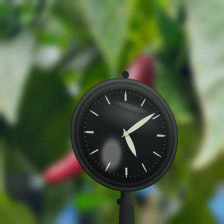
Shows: 5,09
